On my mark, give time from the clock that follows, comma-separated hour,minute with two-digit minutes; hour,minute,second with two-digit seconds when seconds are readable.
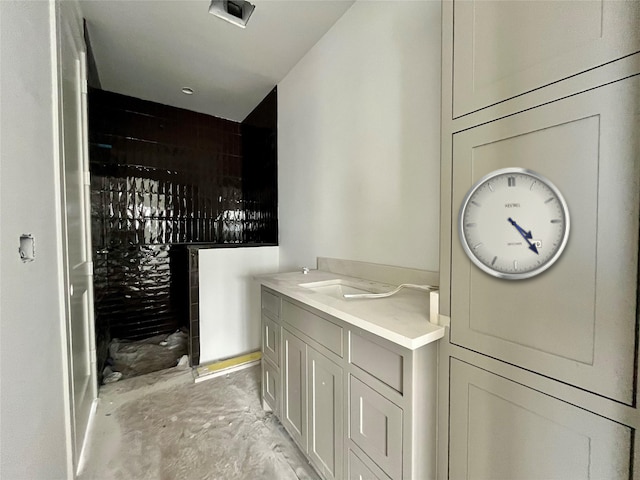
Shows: 4,24
